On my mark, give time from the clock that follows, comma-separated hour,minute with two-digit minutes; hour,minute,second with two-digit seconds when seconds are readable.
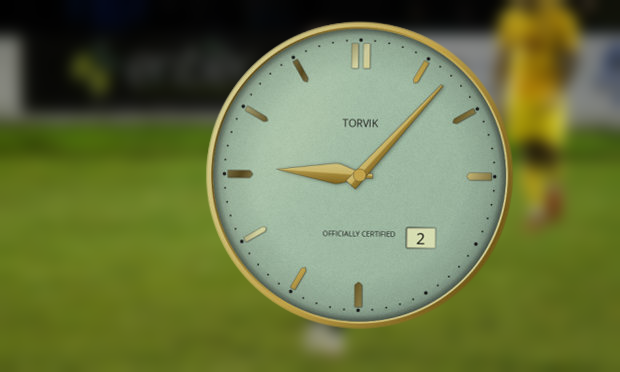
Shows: 9,07
